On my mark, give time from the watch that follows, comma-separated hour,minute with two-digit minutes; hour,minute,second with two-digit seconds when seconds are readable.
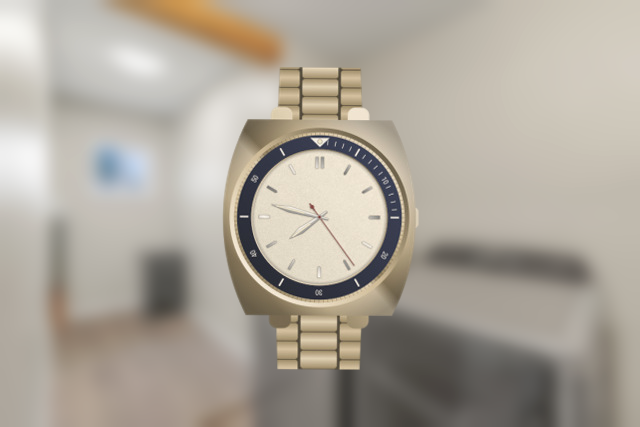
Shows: 7,47,24
